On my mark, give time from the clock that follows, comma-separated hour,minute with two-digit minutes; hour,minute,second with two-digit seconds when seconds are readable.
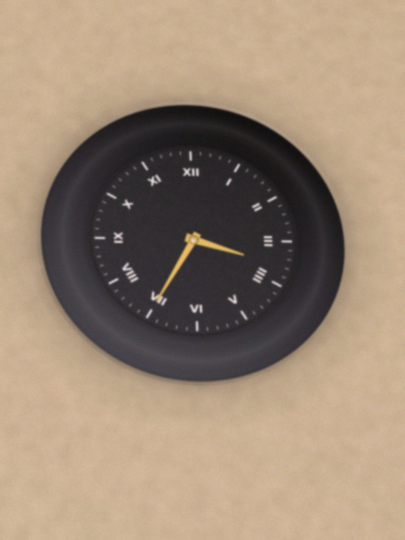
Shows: 3,35
